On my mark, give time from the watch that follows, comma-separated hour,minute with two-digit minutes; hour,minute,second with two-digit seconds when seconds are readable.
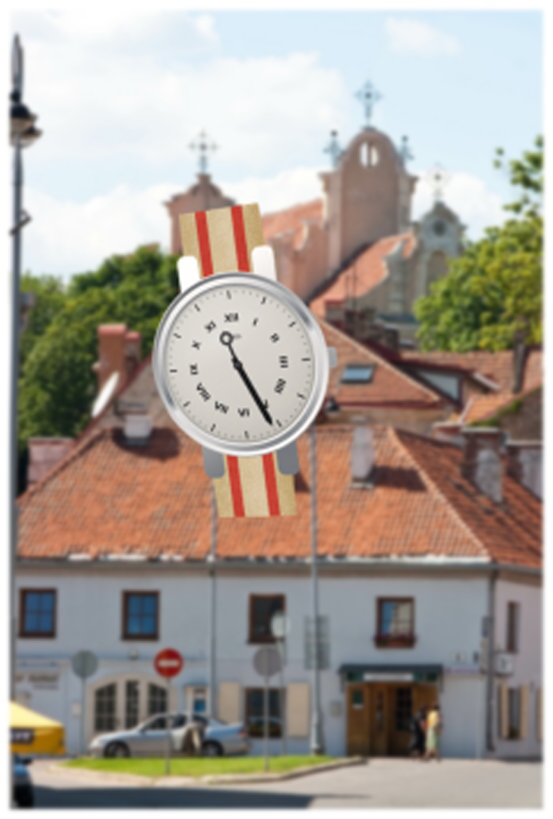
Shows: 11,26
